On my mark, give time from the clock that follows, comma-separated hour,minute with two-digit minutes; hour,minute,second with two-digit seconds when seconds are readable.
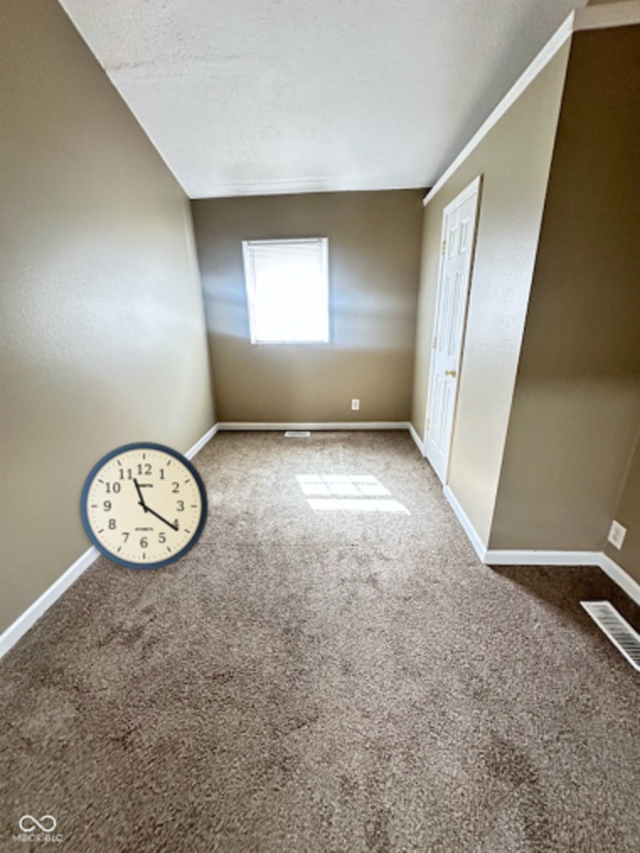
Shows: 11,21
